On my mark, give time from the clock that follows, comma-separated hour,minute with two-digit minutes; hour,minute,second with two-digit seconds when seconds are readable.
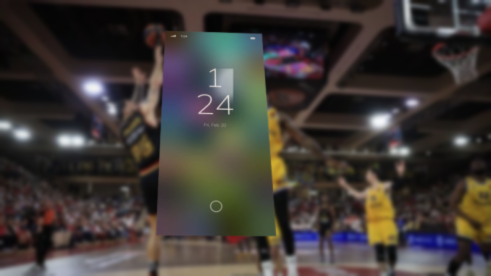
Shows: 1,24
